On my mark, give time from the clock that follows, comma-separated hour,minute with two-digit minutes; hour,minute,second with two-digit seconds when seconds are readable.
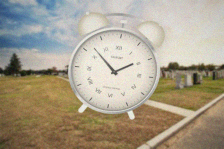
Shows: 1,52
